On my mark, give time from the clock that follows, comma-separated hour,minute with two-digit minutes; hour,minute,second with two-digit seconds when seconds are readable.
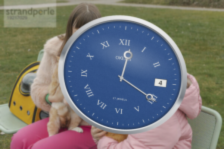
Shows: 12,20
